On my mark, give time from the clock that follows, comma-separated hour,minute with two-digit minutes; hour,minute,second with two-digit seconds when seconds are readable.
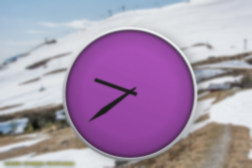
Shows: 9,39
